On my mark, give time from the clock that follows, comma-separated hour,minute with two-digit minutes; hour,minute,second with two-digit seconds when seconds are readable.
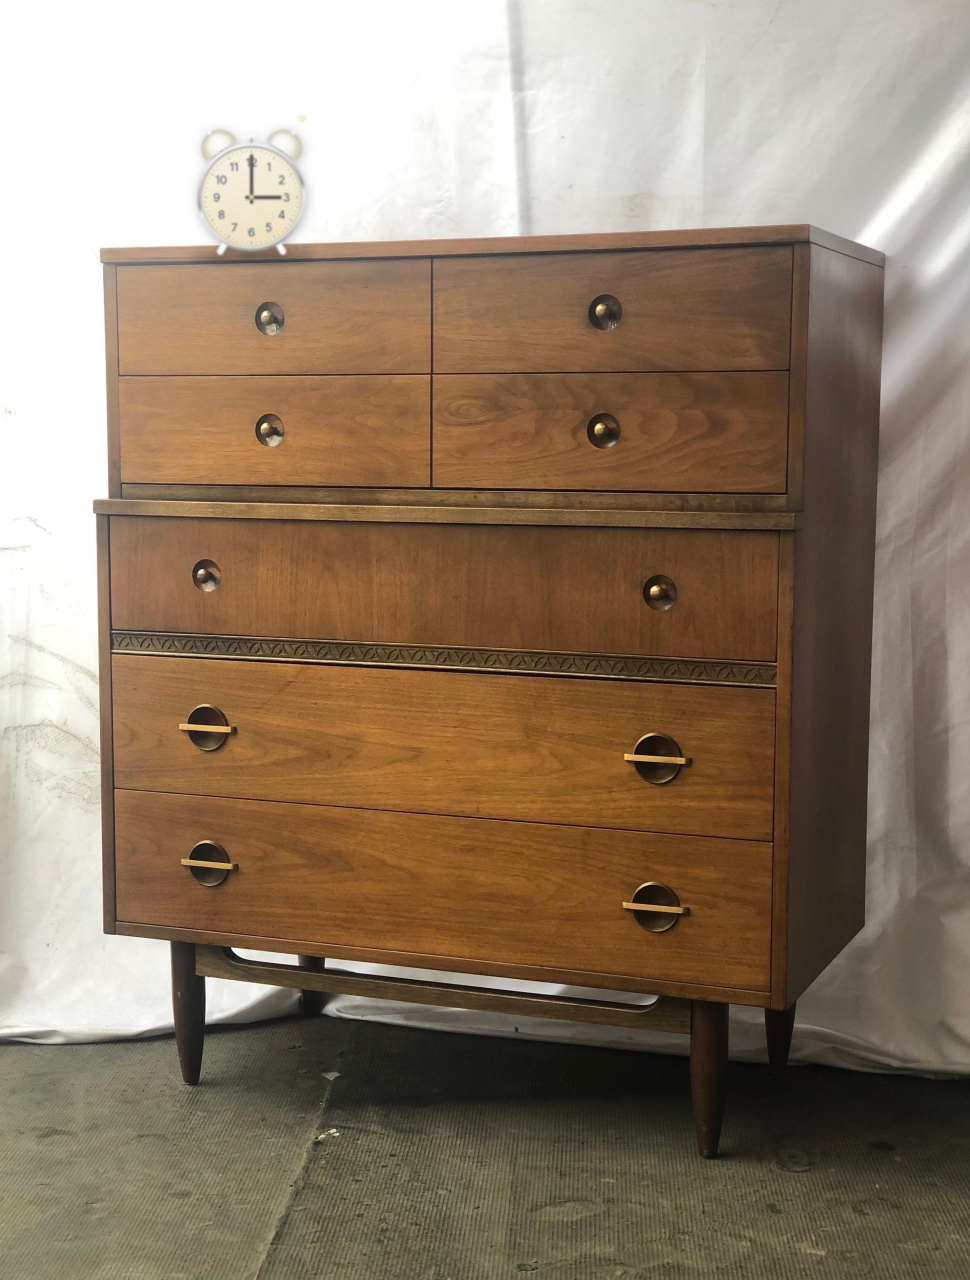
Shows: 3,00
